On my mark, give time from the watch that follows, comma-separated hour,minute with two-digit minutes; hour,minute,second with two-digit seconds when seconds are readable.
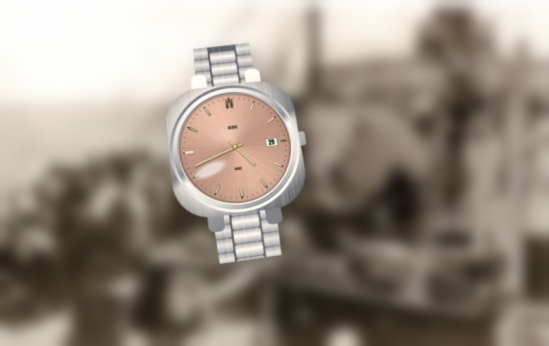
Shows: 4,42
